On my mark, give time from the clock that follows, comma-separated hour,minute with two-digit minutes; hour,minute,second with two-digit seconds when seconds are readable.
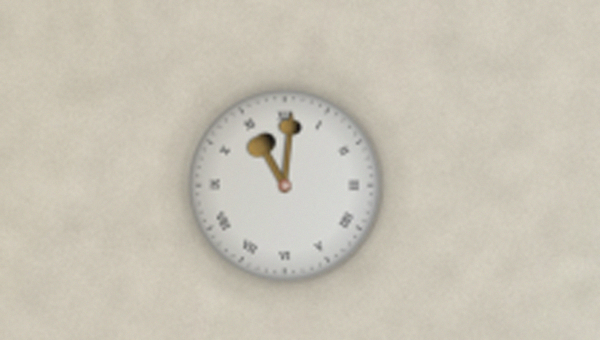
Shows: 11,01
